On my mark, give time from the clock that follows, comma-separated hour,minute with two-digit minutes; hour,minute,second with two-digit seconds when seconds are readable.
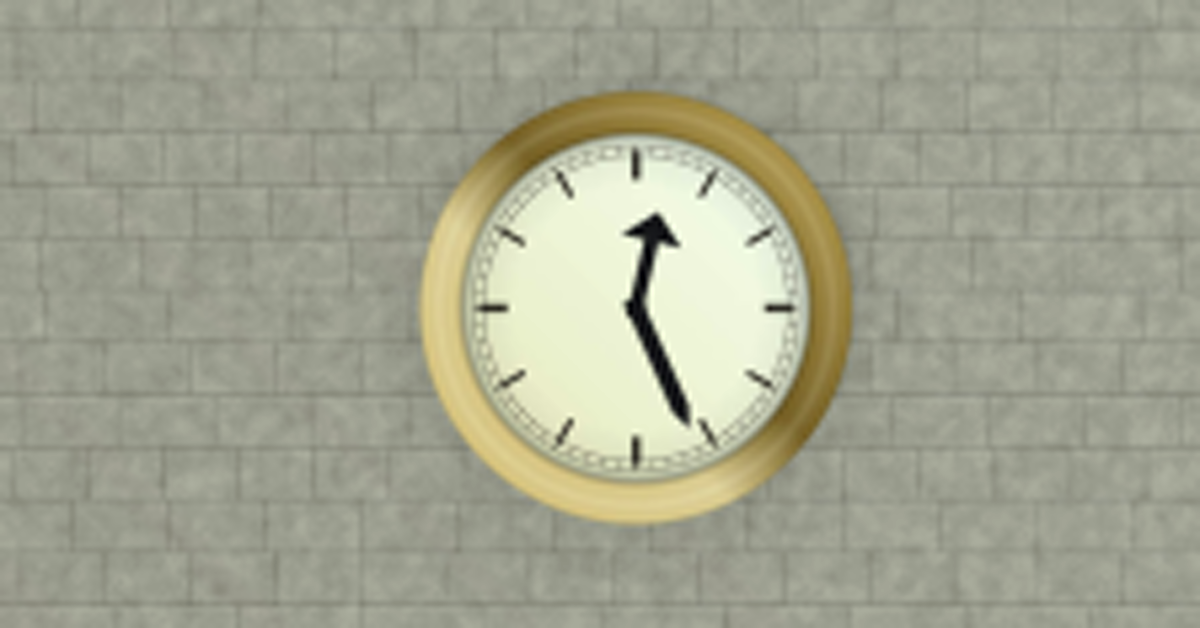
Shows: 12,26
